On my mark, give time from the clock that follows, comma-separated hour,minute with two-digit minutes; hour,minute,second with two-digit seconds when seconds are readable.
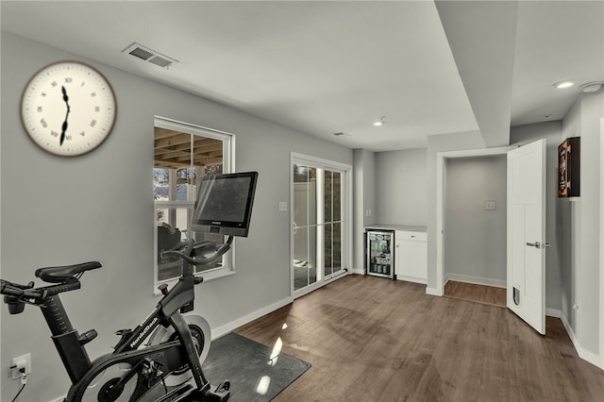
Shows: 11,32
